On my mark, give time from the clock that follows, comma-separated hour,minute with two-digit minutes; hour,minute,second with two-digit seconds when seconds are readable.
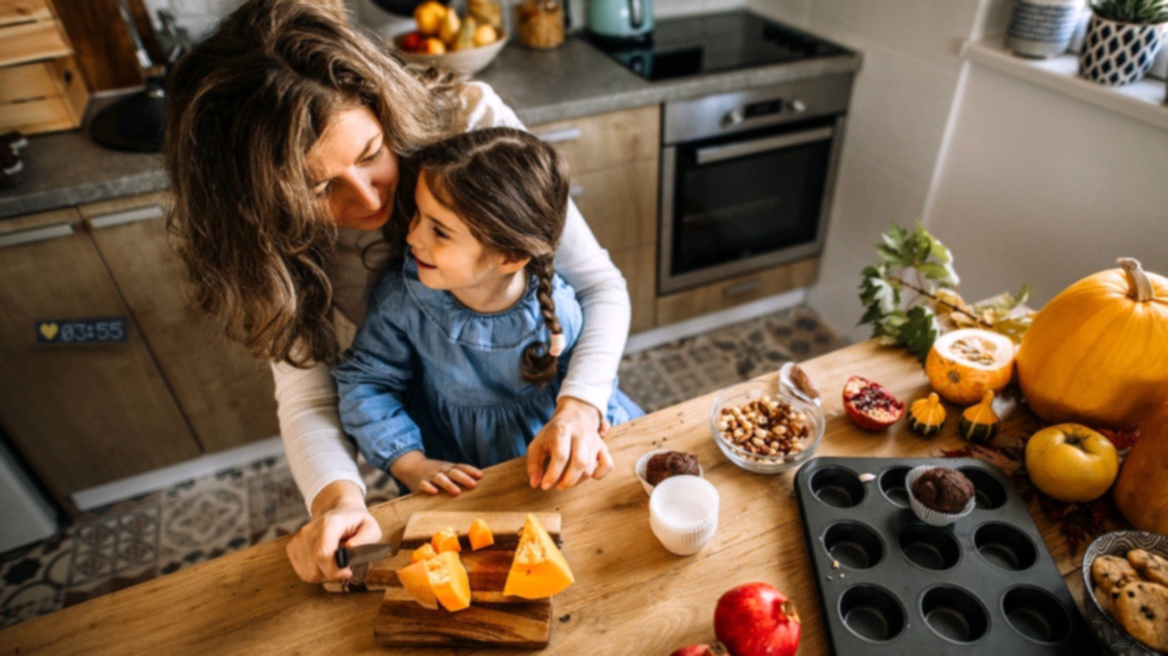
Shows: 3,55
